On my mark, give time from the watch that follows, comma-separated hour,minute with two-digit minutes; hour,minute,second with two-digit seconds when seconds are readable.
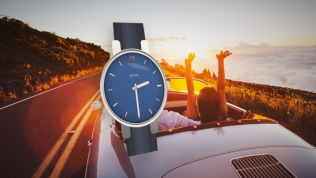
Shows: 2,30
